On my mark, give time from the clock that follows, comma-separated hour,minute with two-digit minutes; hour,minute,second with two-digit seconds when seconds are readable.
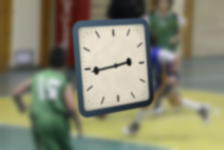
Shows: 2,44
